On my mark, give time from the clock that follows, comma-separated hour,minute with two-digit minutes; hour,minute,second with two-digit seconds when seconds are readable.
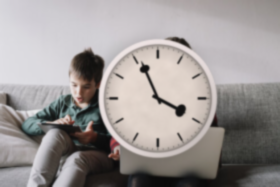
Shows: 3,56
